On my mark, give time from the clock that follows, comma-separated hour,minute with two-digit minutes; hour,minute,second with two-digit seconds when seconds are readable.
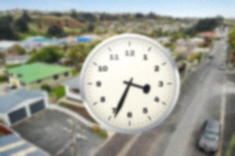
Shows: 3,34
